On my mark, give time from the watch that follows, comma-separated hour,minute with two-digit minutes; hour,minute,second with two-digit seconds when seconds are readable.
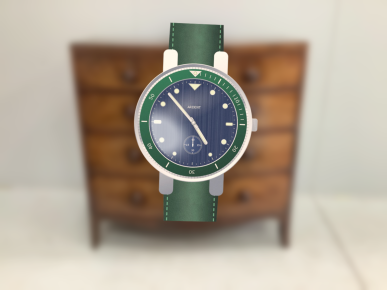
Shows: 4,53
